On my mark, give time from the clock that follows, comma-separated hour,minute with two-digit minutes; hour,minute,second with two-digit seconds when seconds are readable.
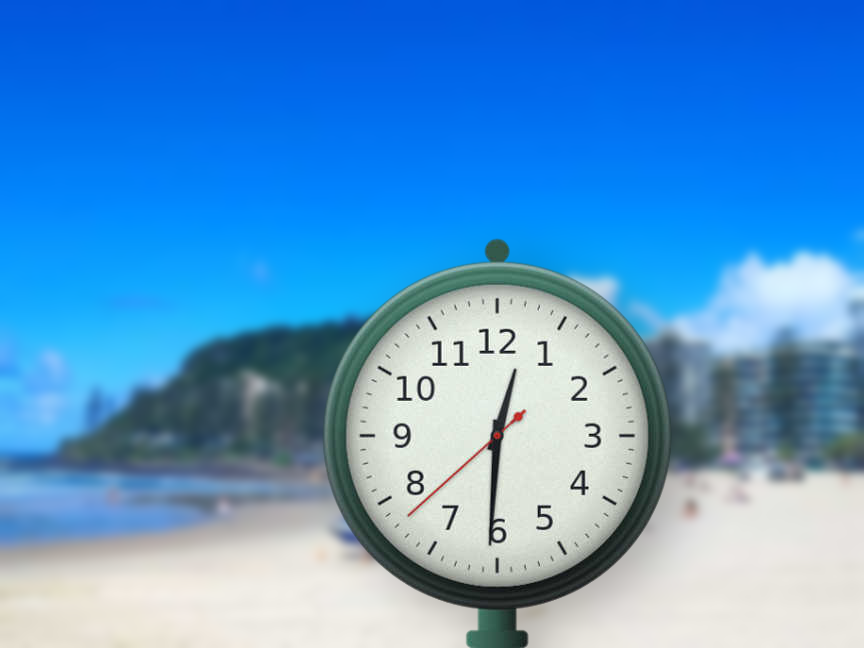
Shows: 12,30,38
